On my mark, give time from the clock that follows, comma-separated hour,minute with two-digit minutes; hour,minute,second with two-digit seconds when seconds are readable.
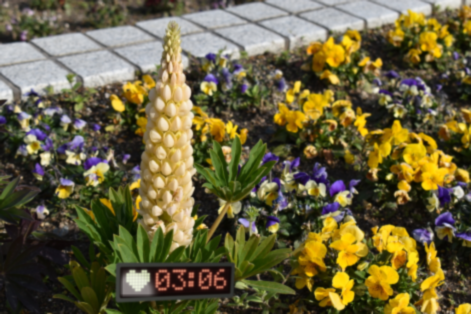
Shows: 3,06
